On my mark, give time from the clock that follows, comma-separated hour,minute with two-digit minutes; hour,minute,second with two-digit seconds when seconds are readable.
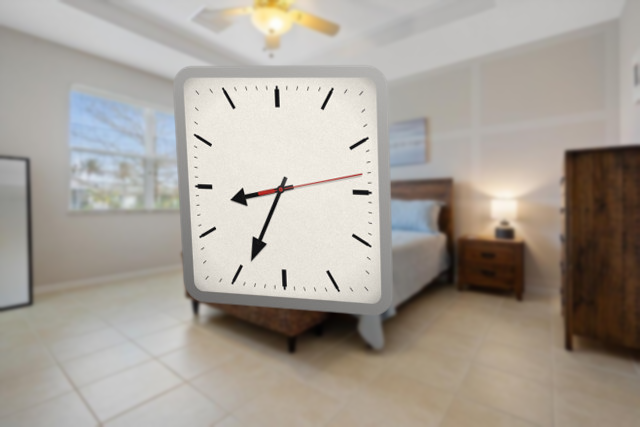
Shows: 8,34,13
